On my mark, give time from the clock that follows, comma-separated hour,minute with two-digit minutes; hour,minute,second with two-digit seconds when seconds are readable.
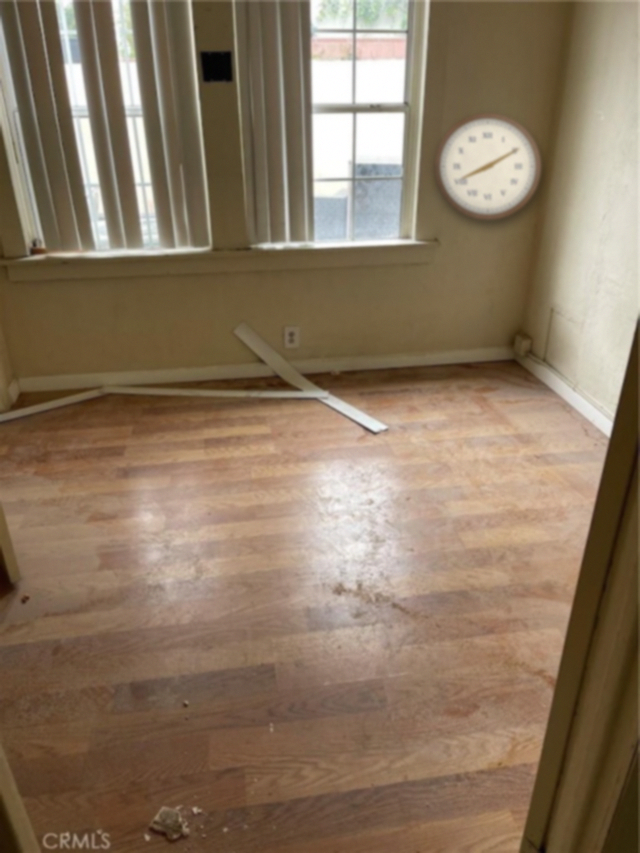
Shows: 8,10
